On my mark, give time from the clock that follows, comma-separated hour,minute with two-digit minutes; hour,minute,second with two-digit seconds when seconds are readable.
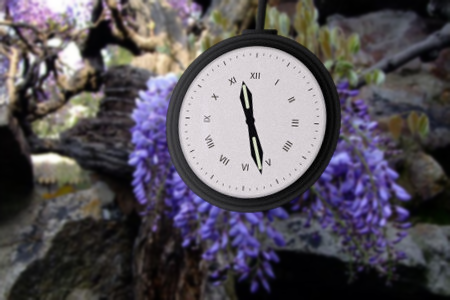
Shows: 11,27
